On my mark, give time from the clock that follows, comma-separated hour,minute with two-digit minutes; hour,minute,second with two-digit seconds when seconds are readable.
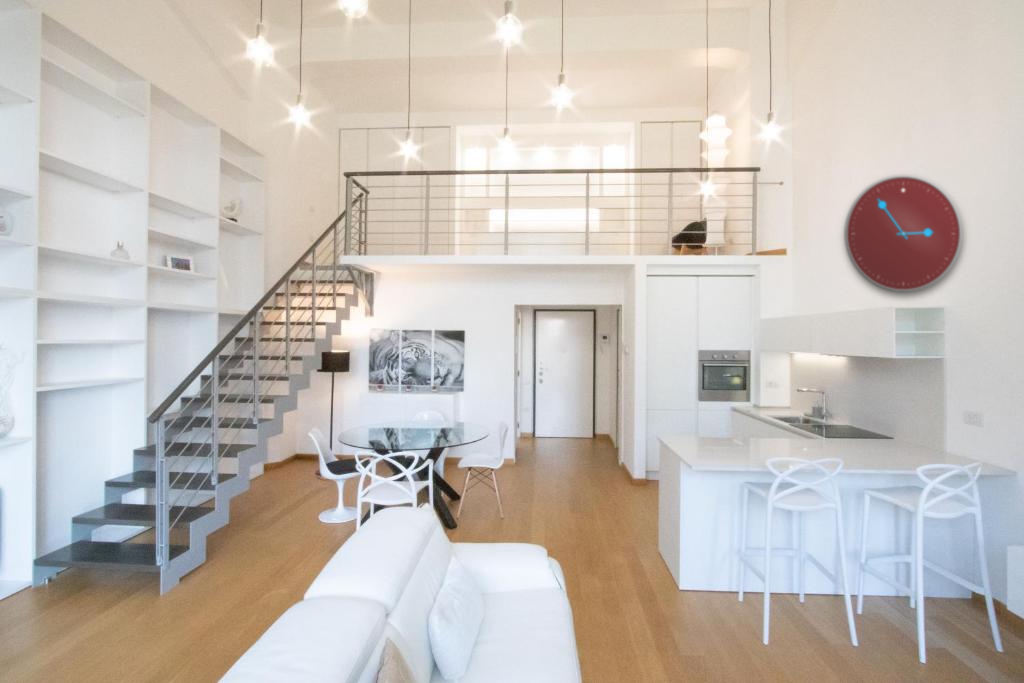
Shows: 2,54
